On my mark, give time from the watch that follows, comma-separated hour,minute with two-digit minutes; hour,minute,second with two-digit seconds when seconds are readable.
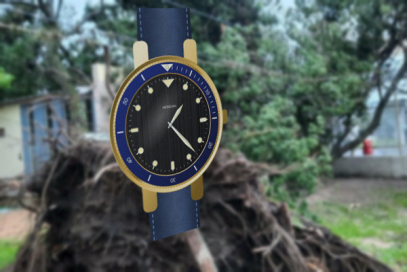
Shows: 1,23
